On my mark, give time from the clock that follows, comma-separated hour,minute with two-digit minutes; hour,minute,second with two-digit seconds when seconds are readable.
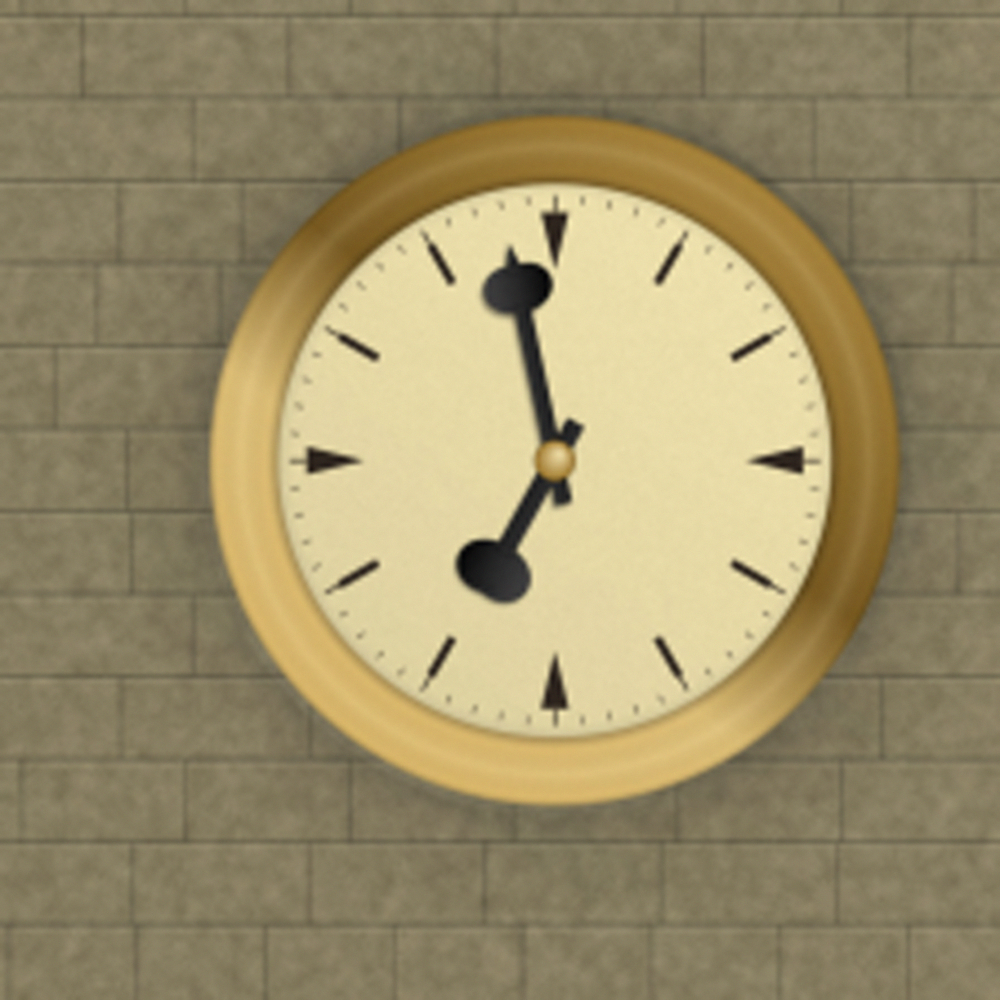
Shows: 6,58
